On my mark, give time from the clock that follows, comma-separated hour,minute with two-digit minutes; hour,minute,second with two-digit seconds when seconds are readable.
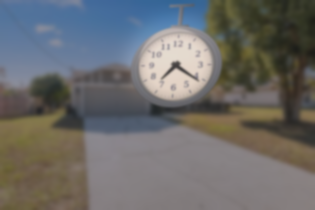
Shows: 7,21
